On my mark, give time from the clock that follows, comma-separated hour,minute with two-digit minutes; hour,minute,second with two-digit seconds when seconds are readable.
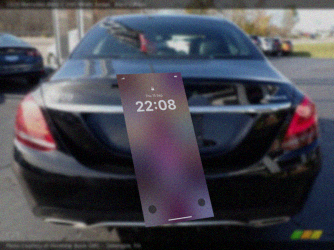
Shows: 22,08
